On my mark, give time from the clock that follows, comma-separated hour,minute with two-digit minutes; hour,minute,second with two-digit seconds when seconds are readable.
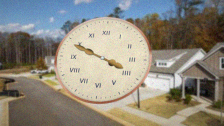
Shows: 3,49
